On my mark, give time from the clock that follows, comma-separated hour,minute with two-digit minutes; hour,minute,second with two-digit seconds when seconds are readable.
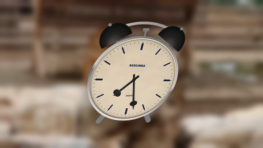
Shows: 7,28
